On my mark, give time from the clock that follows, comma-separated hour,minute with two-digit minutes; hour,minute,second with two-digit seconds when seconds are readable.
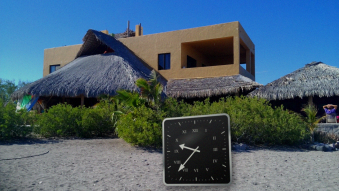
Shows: 9,37
